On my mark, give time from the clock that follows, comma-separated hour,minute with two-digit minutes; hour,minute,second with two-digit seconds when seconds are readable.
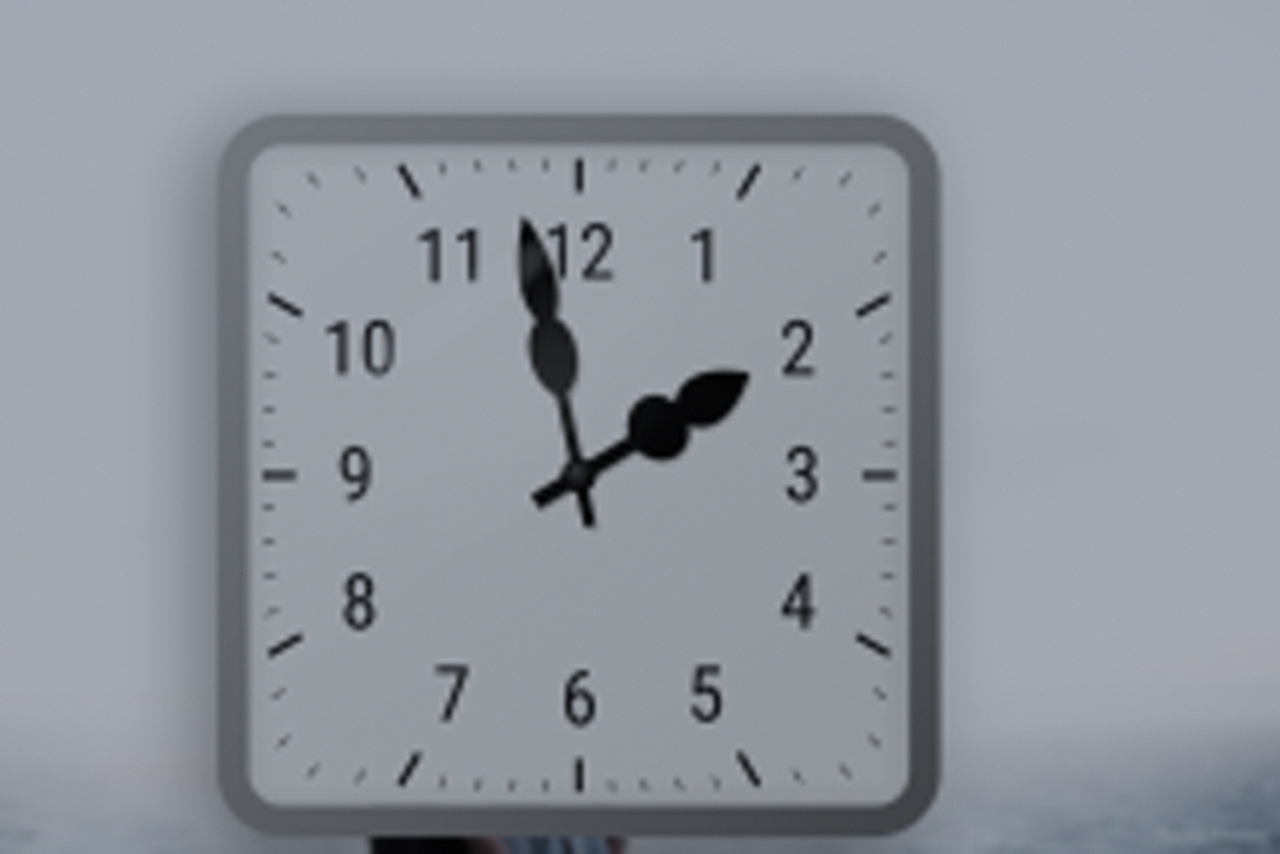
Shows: 1,58
